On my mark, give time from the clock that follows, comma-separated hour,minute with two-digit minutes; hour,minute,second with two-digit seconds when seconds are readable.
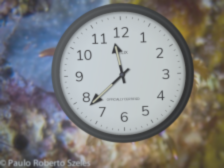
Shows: 11,38
